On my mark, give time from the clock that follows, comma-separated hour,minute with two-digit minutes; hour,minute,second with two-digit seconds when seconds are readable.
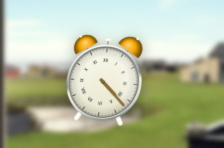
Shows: 4,22
